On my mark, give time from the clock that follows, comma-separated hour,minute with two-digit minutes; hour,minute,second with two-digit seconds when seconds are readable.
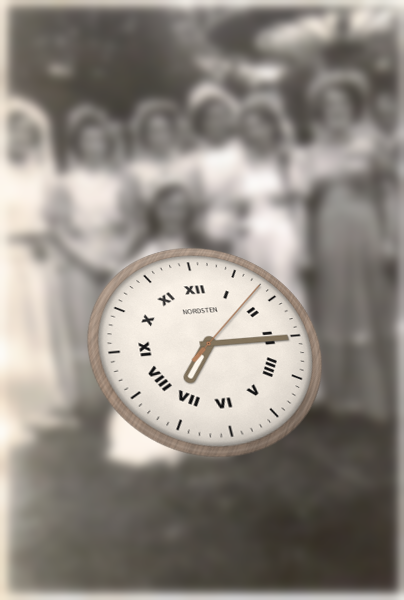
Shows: 7,15,08
